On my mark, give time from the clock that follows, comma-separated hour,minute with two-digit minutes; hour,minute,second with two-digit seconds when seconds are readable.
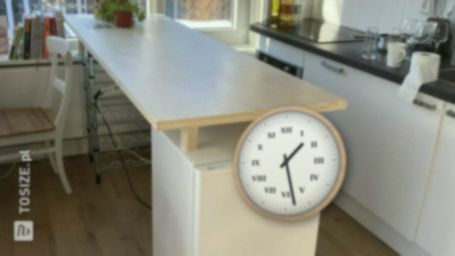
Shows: 1,28
